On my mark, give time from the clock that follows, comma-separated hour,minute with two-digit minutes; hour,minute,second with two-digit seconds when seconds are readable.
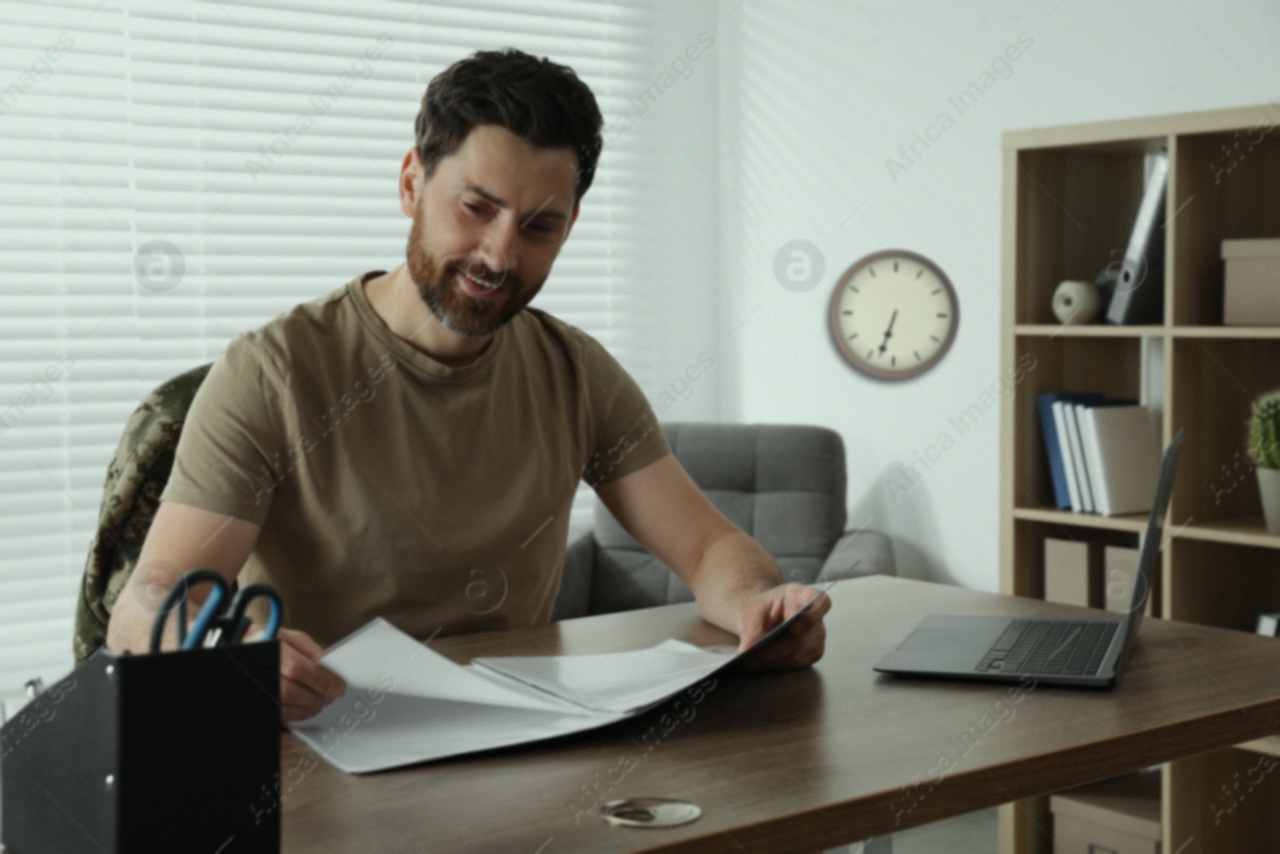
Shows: 6,33
